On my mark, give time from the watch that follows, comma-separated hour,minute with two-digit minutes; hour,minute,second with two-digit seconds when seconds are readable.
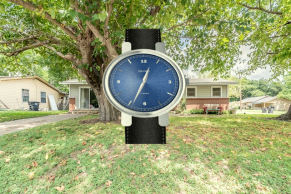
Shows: 12,34
